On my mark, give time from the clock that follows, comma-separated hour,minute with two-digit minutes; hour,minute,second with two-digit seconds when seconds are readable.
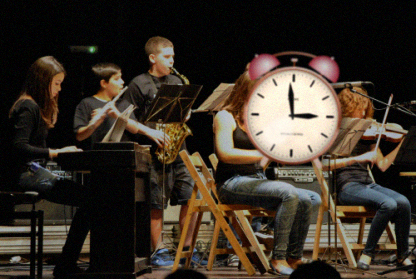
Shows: 2,59
